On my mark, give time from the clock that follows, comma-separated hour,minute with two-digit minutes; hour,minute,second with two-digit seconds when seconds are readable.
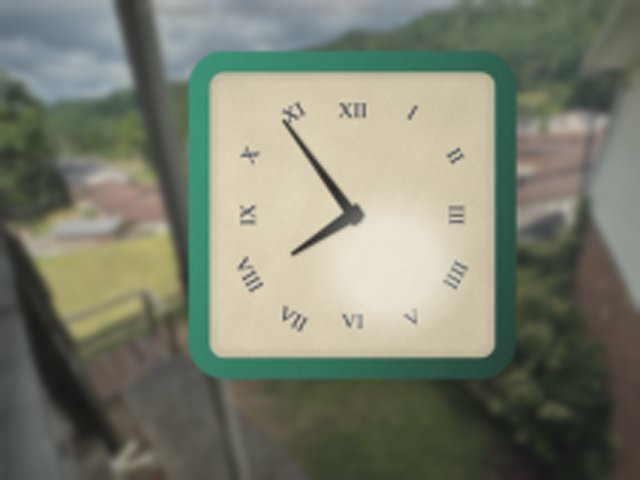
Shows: 7,54
